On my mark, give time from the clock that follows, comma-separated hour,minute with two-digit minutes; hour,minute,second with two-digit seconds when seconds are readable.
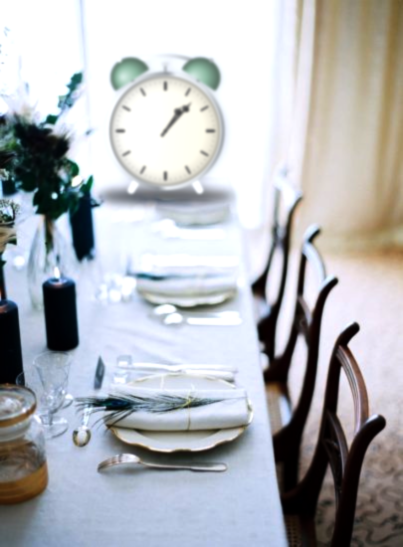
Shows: 1,07
